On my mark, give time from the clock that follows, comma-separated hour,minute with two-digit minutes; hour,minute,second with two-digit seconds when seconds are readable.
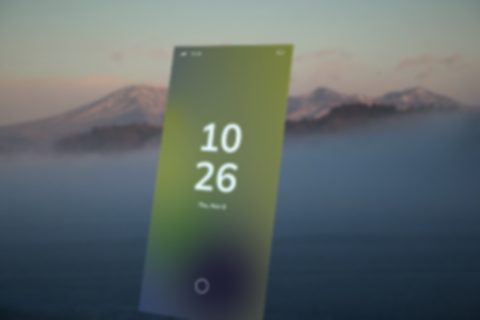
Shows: 10,26
